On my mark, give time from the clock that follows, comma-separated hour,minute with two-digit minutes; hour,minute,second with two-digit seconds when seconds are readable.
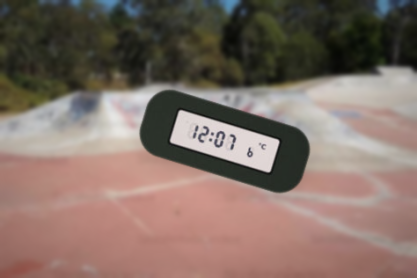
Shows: 12,07
